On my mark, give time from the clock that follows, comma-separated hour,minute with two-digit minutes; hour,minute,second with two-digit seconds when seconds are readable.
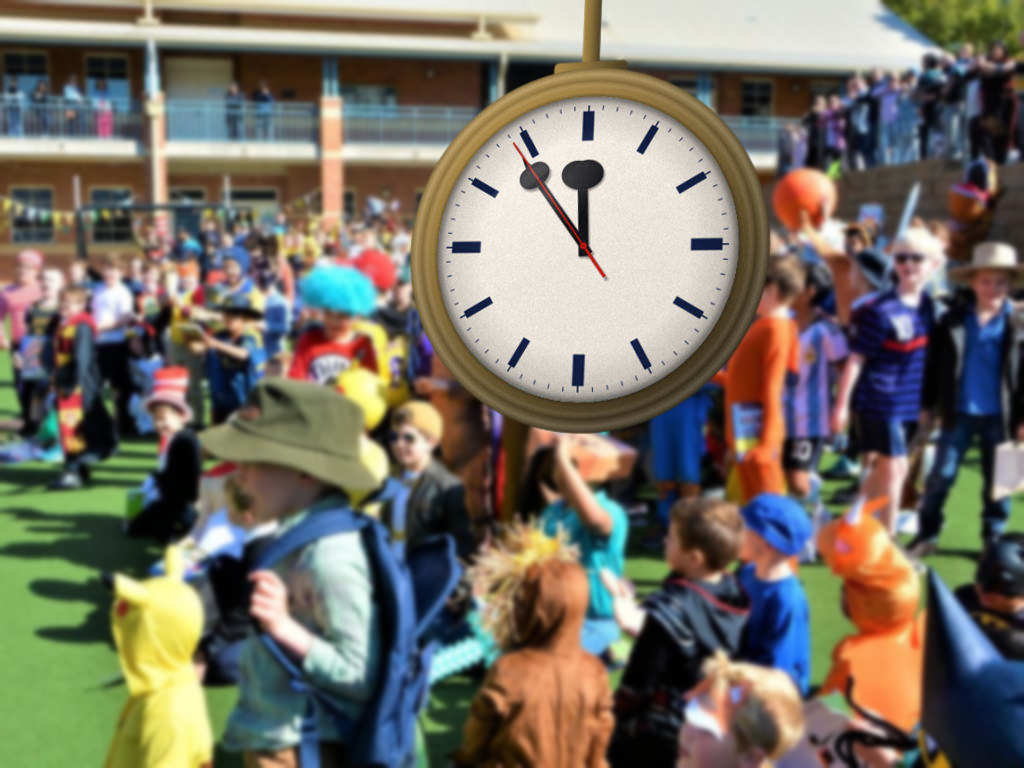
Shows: 11,53,54
